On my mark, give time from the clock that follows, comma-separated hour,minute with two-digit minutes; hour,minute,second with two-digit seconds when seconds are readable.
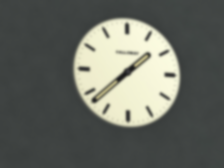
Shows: 1,38
